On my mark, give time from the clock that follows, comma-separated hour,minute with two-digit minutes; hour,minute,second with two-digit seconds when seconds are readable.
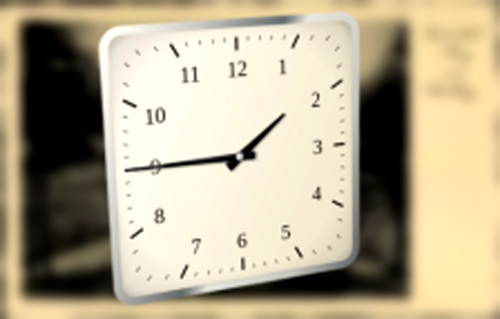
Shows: 1,45
